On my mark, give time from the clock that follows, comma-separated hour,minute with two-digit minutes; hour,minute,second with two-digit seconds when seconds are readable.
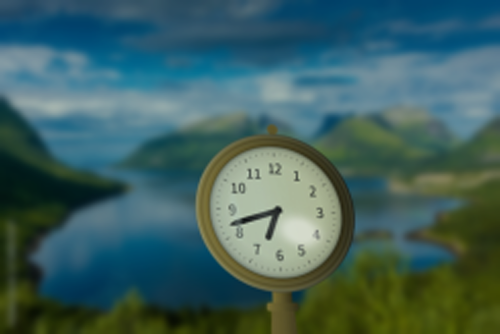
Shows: 6,42
